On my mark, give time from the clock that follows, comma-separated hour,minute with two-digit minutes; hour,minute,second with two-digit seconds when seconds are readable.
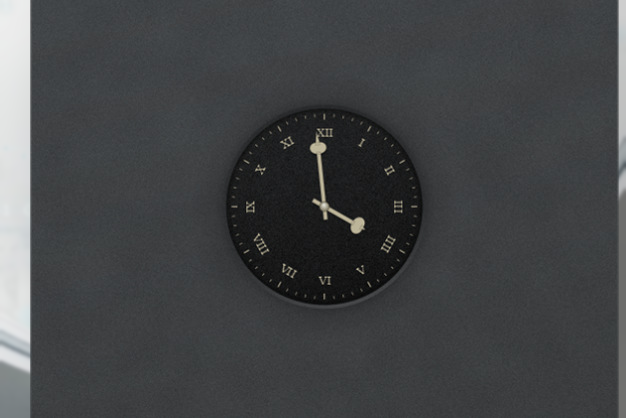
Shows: 3,59
